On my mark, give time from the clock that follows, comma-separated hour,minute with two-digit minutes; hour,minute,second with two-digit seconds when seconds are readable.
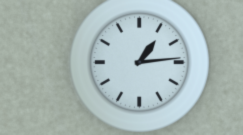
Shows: 1,14
